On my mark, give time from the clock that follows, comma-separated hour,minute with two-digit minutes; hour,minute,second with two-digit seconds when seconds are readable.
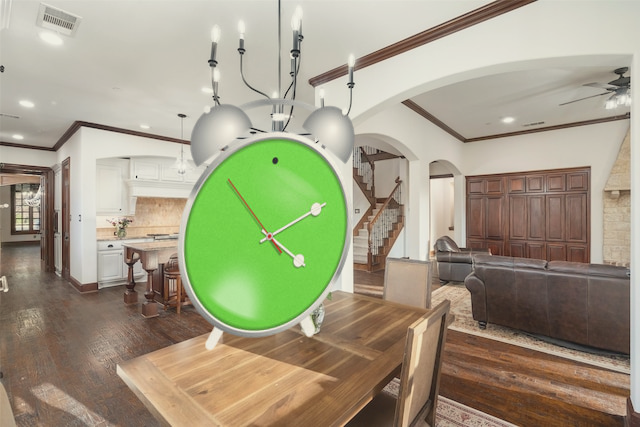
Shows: 4,10,53
